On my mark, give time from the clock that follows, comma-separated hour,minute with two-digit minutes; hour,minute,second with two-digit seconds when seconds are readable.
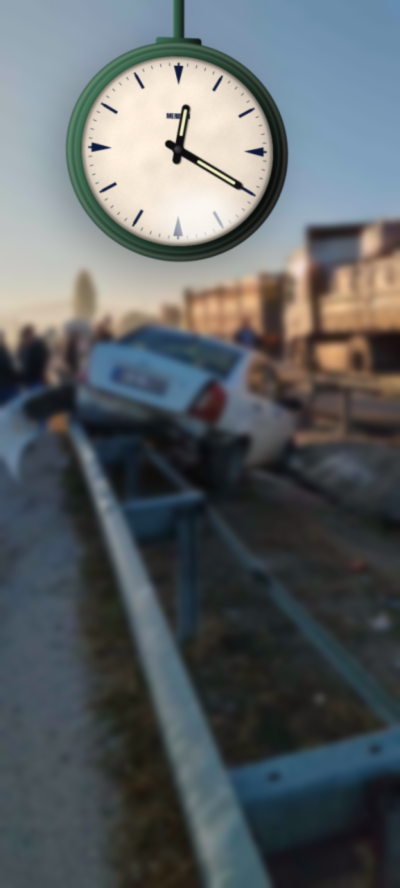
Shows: 12,20
